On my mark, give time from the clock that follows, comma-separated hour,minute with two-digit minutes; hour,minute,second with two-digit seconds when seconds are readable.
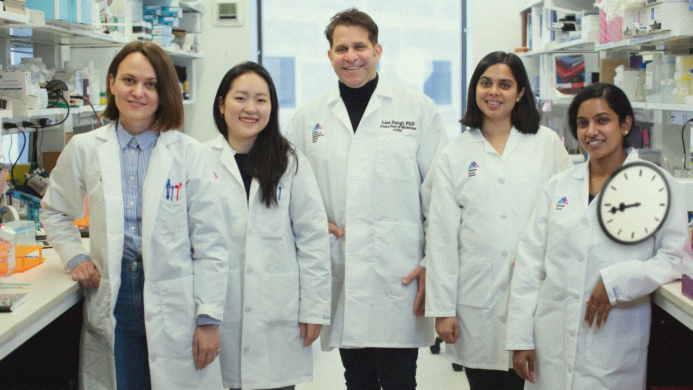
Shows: 8,43
